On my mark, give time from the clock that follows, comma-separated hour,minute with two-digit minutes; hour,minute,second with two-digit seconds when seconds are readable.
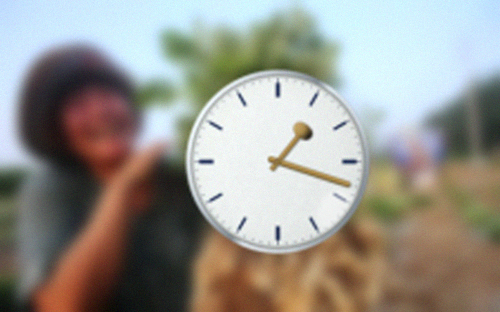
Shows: 1,18
